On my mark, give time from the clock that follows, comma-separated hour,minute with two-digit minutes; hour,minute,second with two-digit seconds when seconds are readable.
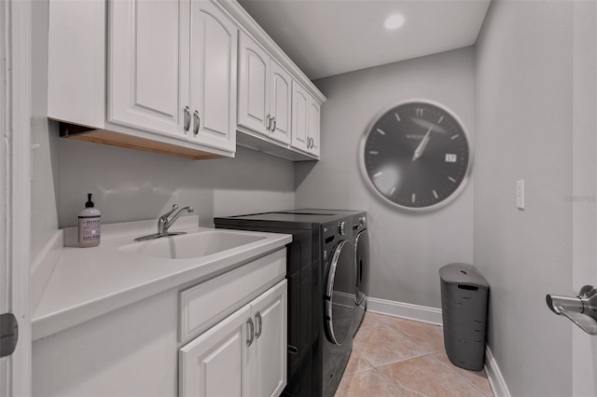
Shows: 1,04
